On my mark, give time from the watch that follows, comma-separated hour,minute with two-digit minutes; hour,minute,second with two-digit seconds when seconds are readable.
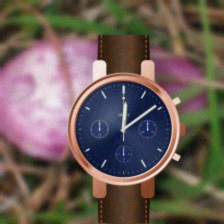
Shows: 12,09
